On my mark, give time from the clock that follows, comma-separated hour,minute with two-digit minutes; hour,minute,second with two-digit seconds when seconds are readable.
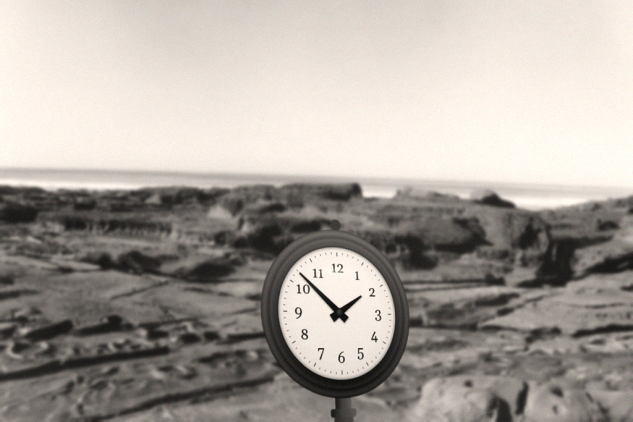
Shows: 1,52
